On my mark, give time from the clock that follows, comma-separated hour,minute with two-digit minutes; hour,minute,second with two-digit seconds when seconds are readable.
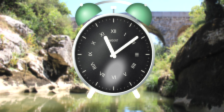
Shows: 11,09
